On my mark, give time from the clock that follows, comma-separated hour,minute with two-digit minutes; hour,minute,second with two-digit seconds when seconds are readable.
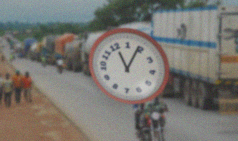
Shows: 12,09
